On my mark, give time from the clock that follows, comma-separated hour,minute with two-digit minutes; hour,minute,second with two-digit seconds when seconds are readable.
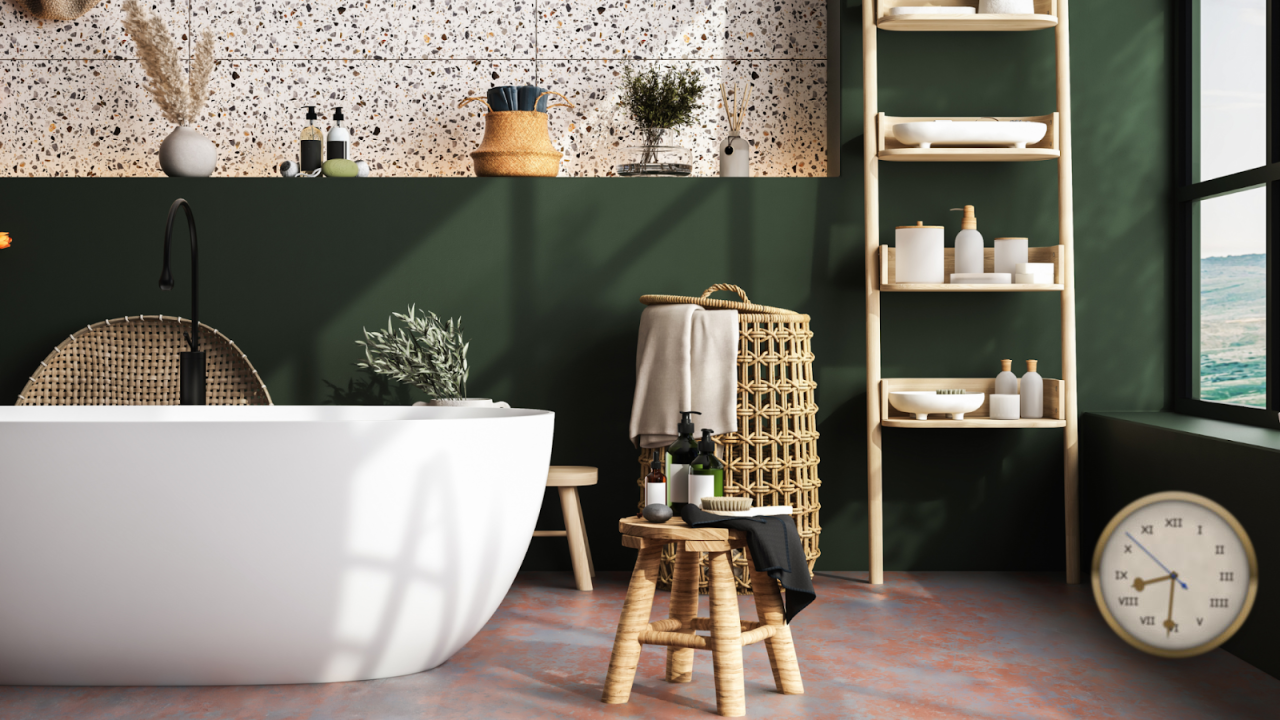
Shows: 8,30,52
